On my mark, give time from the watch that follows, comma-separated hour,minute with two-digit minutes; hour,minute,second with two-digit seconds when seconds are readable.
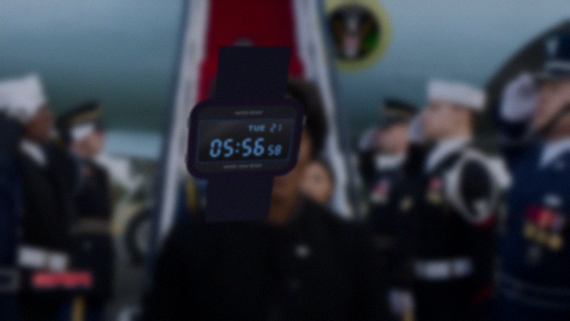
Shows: 5,56
